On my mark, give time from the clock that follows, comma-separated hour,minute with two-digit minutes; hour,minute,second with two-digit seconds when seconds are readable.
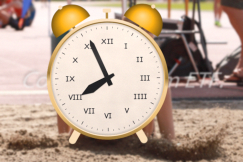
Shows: 7,56
